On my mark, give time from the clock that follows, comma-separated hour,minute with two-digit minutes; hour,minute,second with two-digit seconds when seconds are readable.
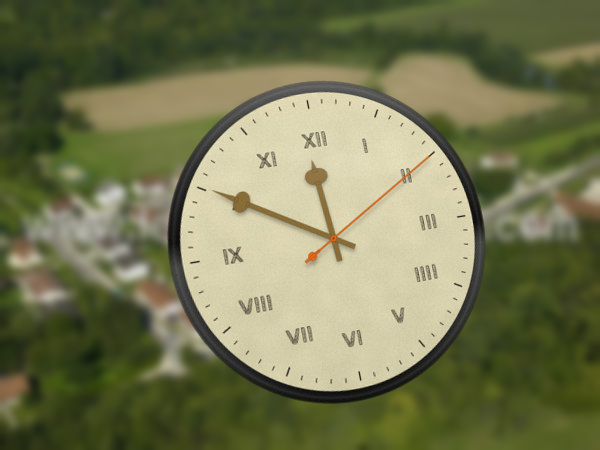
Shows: 11,50,10
